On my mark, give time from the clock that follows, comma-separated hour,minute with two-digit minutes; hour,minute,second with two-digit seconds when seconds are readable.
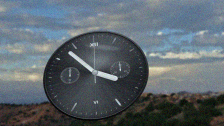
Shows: 3,53
